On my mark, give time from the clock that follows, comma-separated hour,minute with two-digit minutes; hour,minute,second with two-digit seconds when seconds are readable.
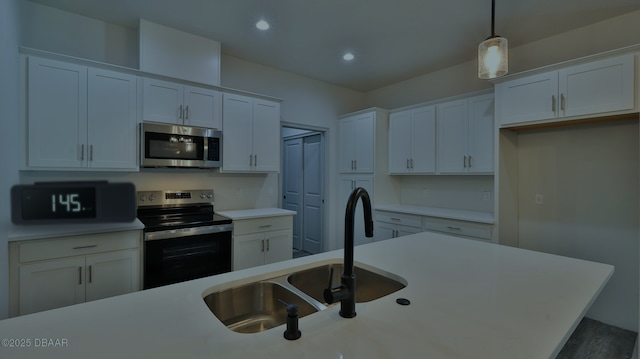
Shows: 1,45
